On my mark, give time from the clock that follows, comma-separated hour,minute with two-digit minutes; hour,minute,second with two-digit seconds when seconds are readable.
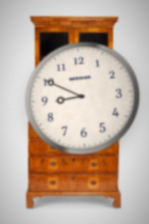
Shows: 8,50
